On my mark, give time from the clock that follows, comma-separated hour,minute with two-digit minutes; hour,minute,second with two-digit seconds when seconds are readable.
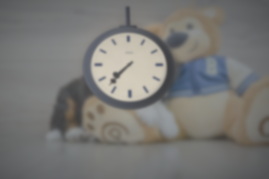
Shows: 7,37
